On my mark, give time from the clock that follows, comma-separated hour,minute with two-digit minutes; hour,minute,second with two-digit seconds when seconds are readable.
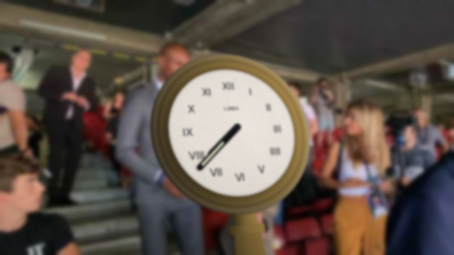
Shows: 7,38
